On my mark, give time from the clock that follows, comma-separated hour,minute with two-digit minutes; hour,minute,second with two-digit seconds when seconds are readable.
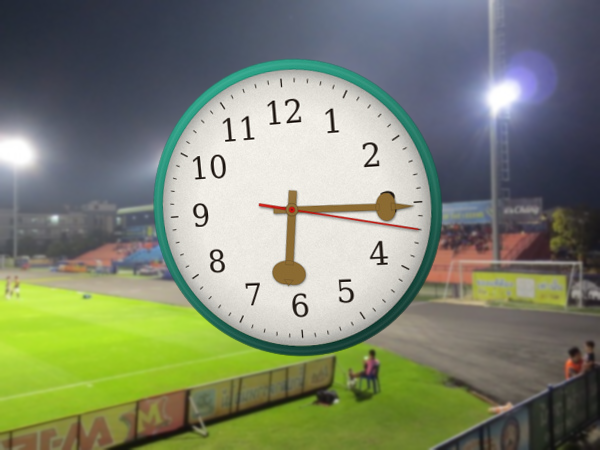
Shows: 6,15,17
